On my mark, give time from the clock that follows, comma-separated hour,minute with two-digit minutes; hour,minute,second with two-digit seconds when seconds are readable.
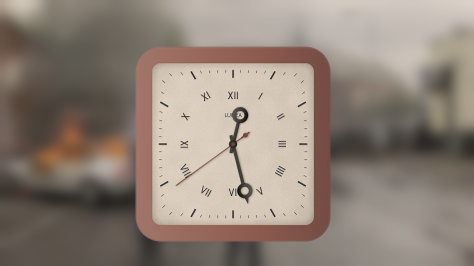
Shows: 12,27,39
